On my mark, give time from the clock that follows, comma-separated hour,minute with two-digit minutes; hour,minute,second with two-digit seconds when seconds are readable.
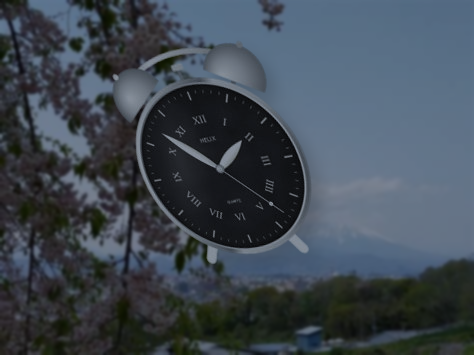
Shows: 1,52,23
